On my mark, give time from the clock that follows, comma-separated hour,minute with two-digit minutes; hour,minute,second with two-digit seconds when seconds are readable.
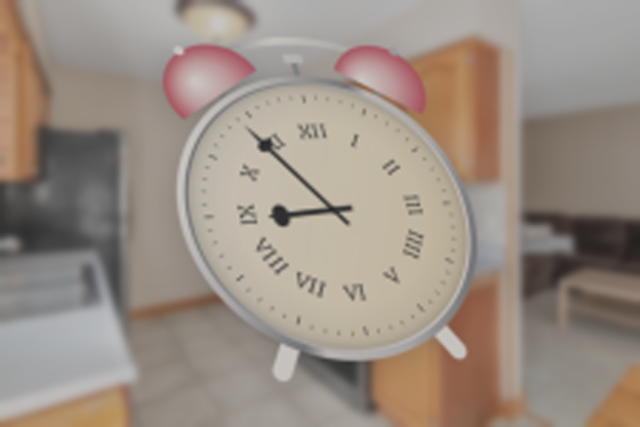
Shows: 8,54
